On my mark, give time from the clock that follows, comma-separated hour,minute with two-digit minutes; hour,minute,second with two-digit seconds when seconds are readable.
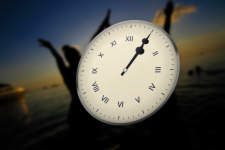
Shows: 1,05
